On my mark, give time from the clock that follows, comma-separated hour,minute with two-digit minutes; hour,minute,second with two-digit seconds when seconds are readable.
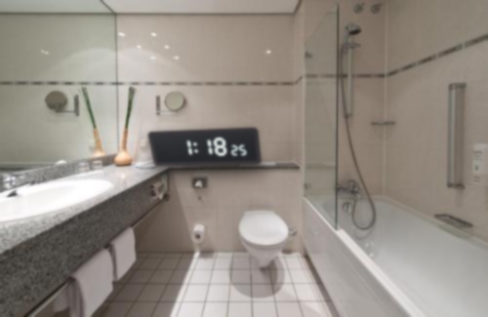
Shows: 1,18
